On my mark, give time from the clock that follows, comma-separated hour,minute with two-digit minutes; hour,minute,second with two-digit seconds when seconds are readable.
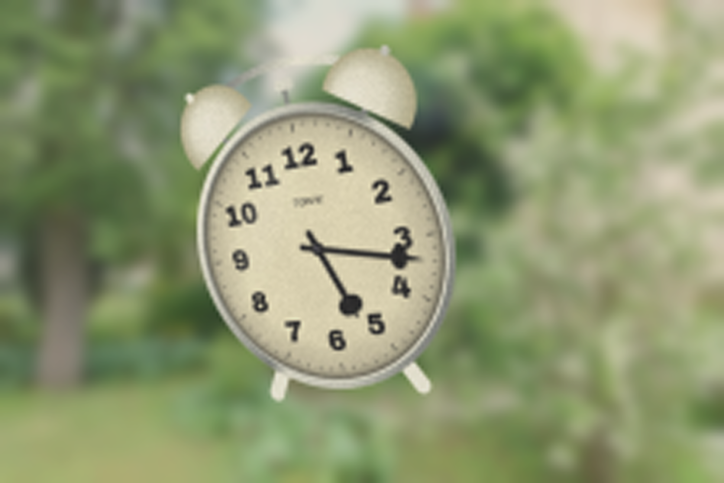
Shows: 5,17
